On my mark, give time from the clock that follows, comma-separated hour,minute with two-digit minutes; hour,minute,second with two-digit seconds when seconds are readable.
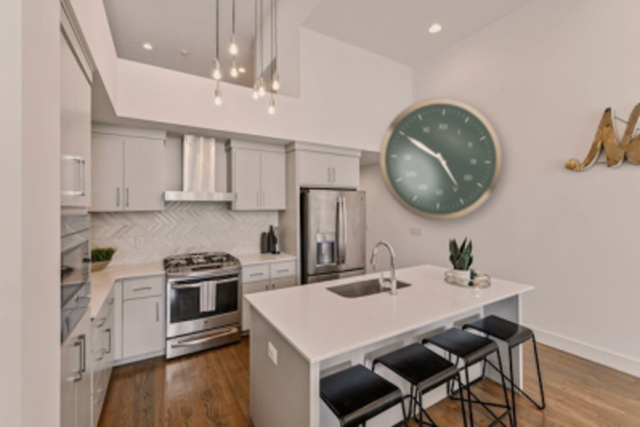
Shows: 4,50
